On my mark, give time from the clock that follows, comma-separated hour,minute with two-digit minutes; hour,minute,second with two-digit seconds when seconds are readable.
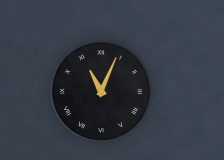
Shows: 11,04
